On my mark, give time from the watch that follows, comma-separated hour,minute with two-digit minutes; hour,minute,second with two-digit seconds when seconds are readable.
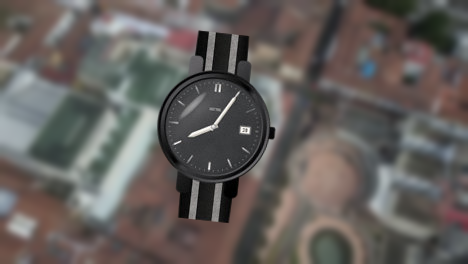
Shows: 8,05
